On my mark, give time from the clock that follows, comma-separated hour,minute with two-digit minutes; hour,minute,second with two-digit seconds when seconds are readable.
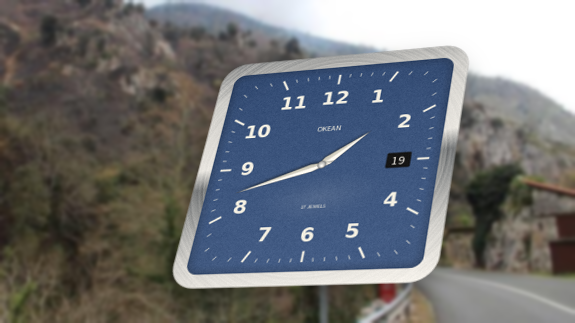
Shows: 1,42
